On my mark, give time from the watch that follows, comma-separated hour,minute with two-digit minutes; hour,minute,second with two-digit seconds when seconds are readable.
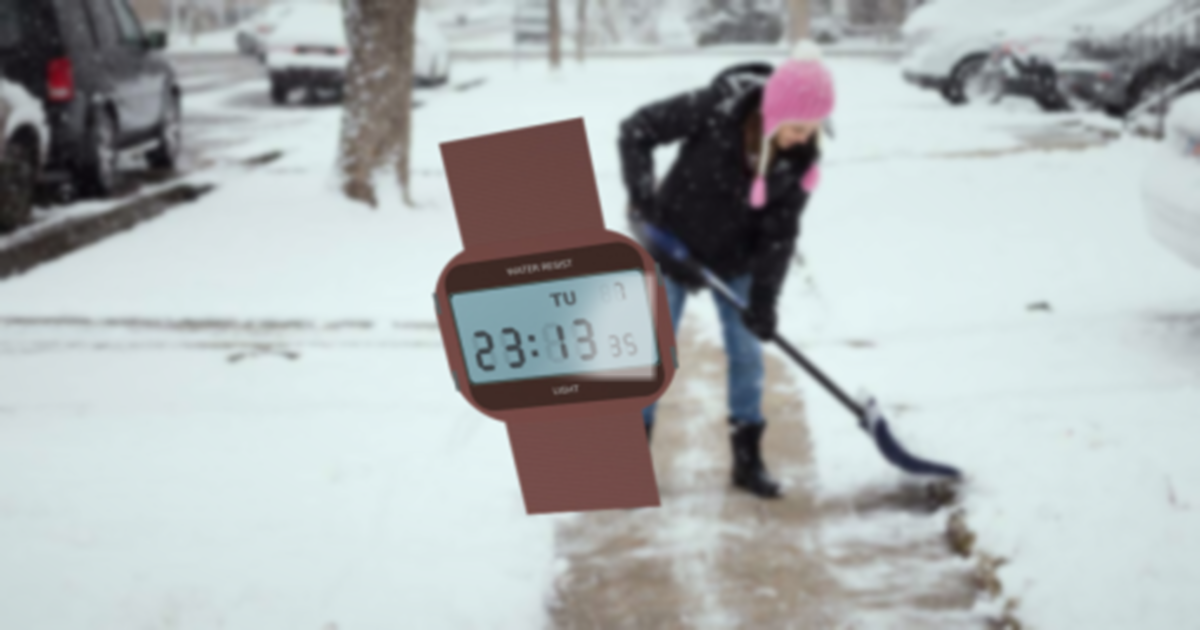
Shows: 23,13,35
